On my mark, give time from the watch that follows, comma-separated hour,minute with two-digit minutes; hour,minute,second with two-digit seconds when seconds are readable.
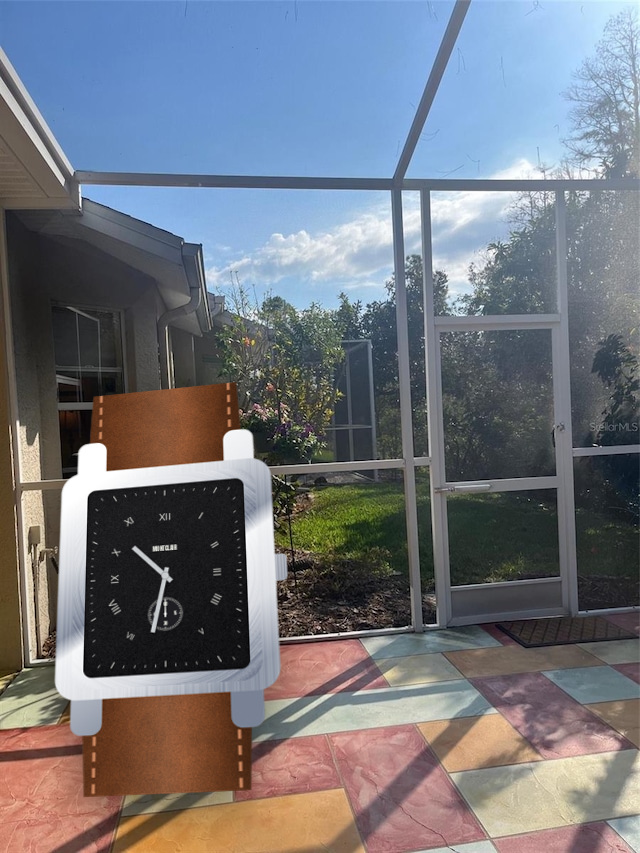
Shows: 10,32
